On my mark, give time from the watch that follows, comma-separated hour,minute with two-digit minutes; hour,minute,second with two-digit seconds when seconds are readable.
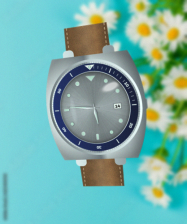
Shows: 5,46
